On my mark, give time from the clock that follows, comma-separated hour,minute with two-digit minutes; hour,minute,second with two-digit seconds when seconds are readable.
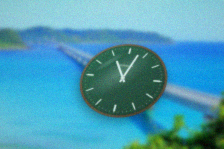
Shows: 11,03
